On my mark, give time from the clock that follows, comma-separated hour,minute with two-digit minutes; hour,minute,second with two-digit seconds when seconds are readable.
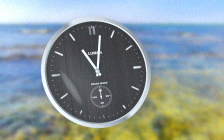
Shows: 11,02
